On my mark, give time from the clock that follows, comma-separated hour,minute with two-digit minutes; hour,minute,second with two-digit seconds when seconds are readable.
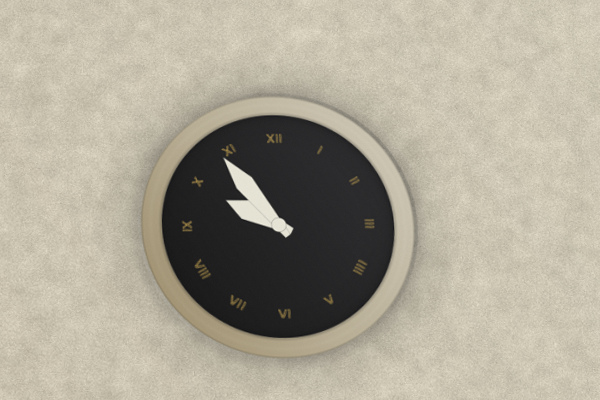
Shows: 9,54
